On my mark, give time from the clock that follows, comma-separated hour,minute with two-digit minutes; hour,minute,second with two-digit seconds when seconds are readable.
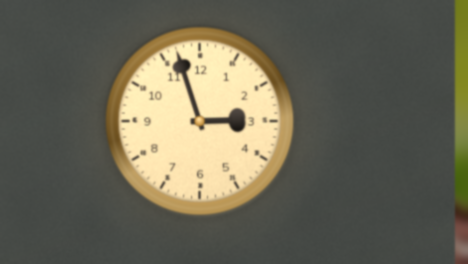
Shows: 2,57
